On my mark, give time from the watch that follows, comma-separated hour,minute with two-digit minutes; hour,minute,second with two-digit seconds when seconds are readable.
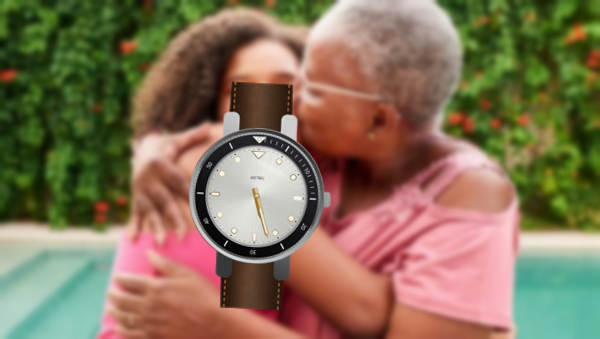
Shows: 5,27
